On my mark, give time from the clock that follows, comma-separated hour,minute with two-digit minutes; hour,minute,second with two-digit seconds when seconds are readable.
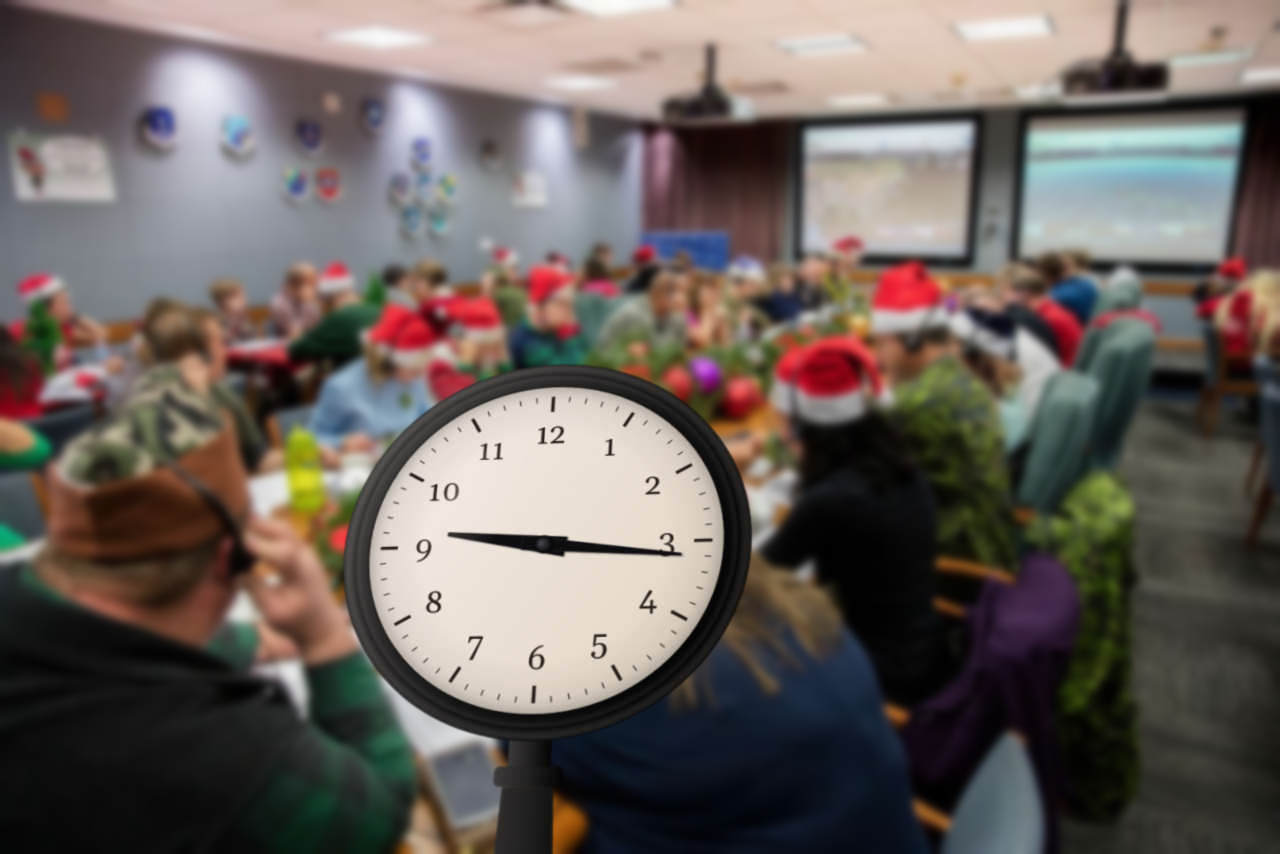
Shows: 9,16
